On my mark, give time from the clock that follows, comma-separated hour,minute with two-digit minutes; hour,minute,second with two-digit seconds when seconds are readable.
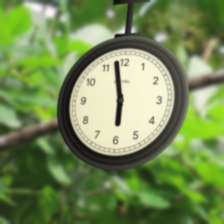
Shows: 5,58
